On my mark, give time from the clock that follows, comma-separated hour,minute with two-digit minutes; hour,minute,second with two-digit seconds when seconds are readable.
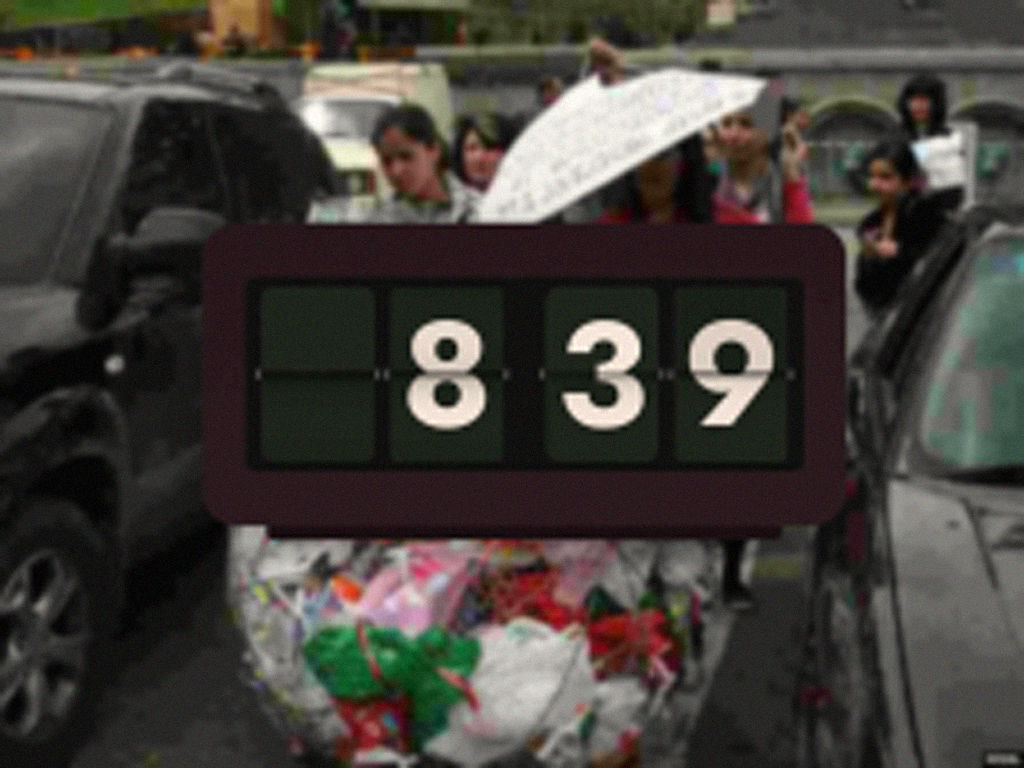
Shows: 8,39
